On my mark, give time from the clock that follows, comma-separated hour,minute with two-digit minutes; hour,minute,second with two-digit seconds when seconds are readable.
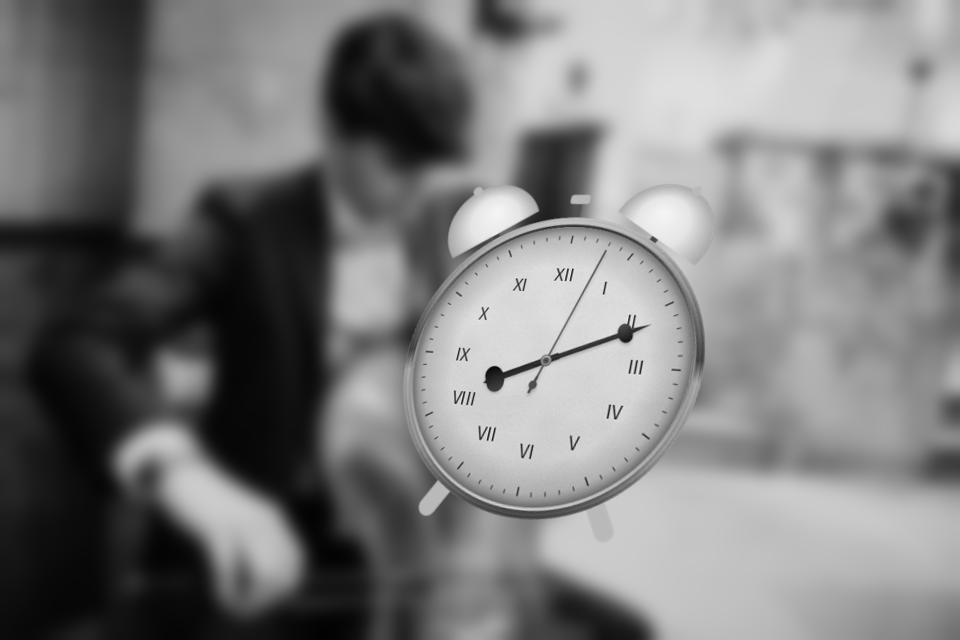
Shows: 8,11,03
